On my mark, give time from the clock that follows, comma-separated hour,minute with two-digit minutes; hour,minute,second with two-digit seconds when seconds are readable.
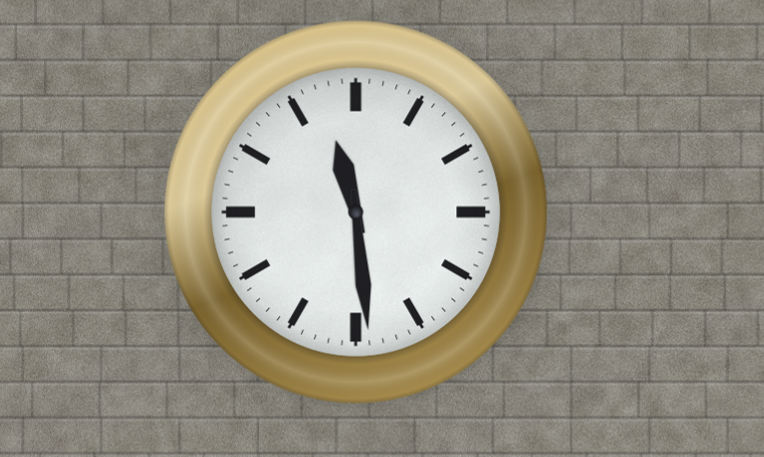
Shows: 11,29
